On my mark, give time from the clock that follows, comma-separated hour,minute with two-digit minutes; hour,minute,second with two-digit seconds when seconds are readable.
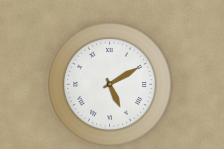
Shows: 5,10
